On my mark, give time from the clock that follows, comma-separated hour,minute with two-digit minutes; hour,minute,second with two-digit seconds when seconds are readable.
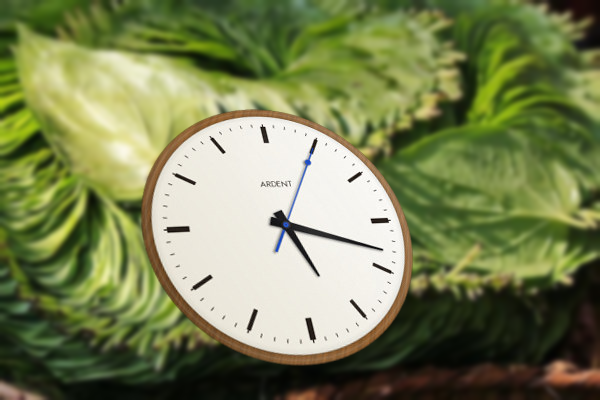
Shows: 5,18,05
